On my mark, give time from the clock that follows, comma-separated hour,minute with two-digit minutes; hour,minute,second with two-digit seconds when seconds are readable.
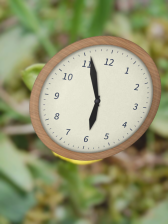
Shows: 5,56
